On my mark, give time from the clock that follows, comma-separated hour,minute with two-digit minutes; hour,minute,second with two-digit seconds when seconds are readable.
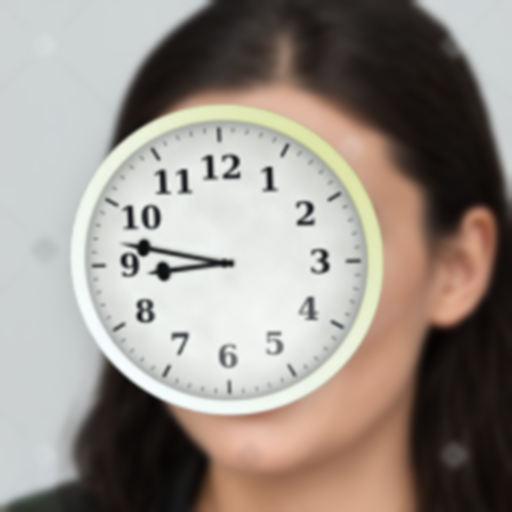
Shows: 8,47
